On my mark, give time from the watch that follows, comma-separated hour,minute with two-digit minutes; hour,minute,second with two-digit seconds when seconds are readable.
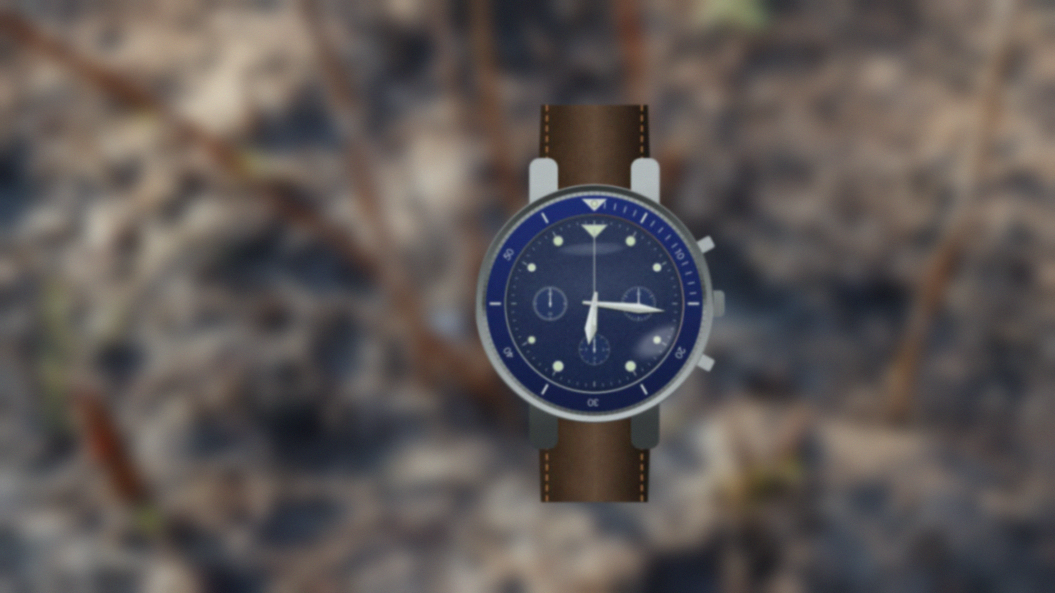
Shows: 6,16
